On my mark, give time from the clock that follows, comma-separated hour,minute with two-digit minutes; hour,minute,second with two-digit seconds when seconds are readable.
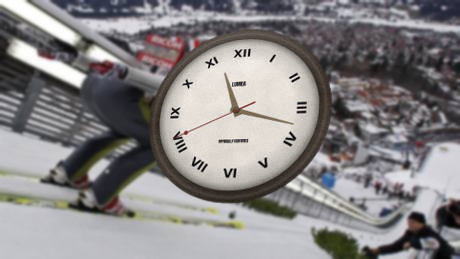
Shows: 11,17,41
